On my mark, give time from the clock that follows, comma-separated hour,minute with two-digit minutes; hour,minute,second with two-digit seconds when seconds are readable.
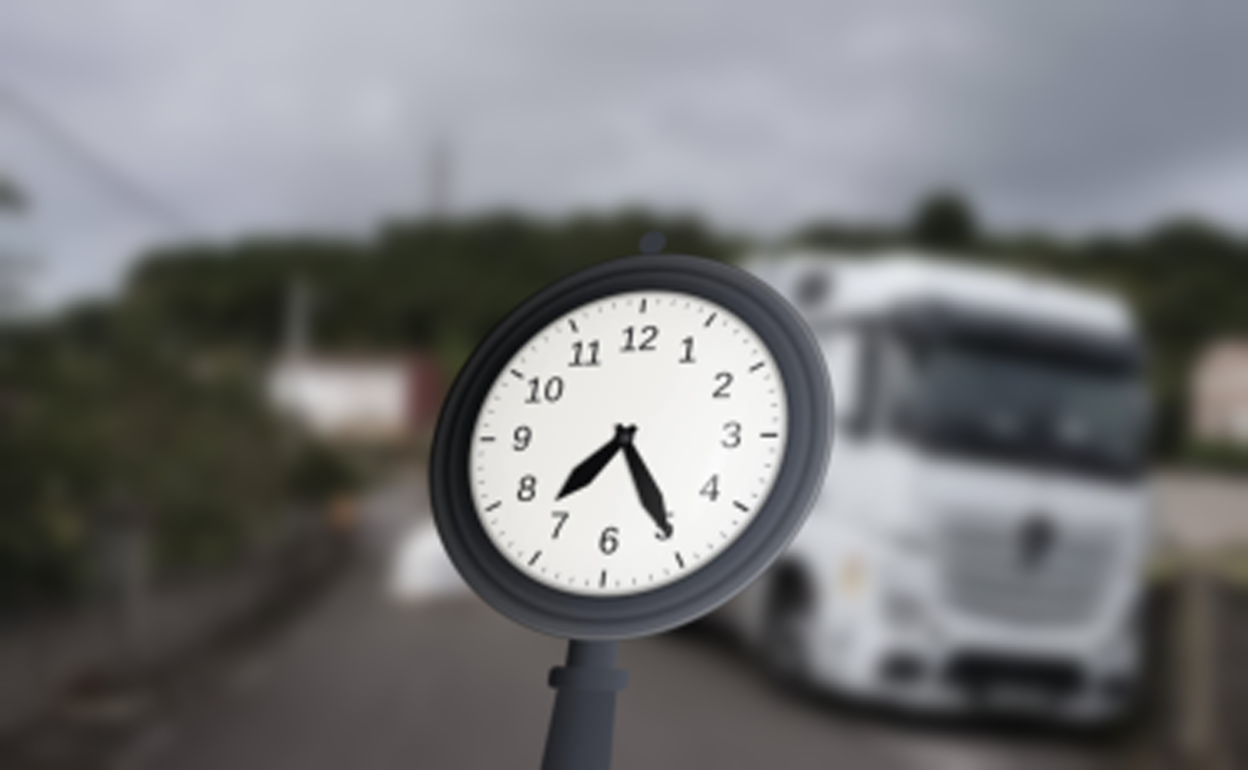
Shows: 7,25
